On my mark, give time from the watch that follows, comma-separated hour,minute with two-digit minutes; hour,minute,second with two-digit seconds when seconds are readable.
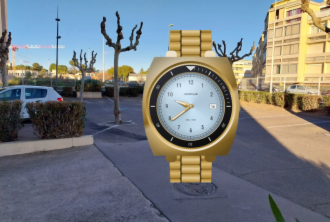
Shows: 9,39
